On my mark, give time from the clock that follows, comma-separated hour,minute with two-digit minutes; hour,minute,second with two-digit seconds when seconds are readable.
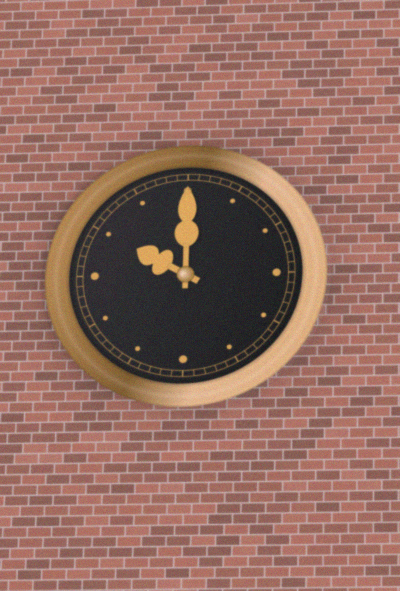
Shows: 10,00
